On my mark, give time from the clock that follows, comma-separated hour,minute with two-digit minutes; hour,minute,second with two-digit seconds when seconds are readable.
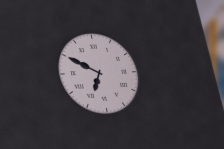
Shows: 6,50
